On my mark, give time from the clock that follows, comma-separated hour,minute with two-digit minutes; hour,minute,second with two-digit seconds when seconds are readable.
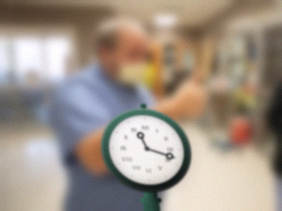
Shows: 11,18
